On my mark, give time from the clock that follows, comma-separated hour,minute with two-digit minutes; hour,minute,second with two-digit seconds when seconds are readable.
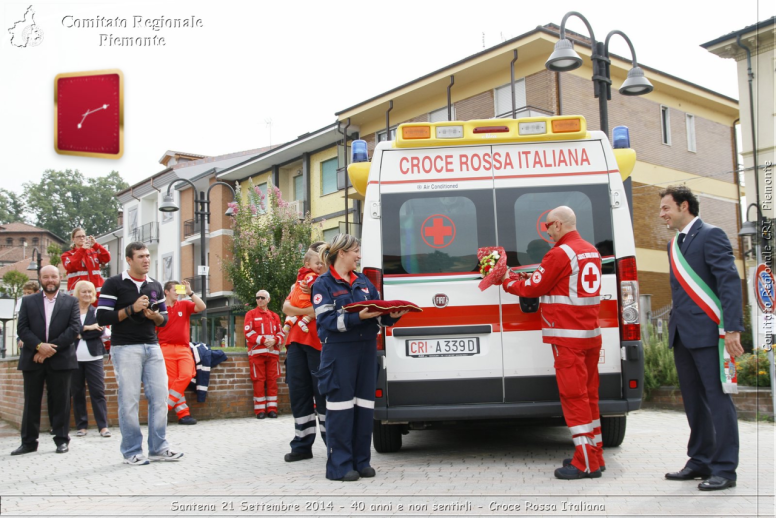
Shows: 7,12
